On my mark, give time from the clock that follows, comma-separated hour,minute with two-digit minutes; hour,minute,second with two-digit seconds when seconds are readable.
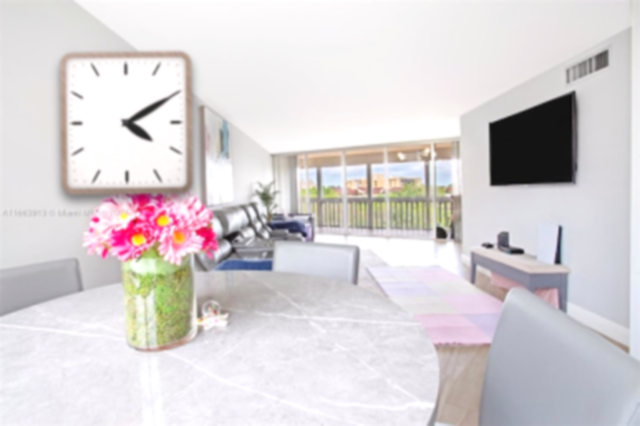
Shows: 4,10
